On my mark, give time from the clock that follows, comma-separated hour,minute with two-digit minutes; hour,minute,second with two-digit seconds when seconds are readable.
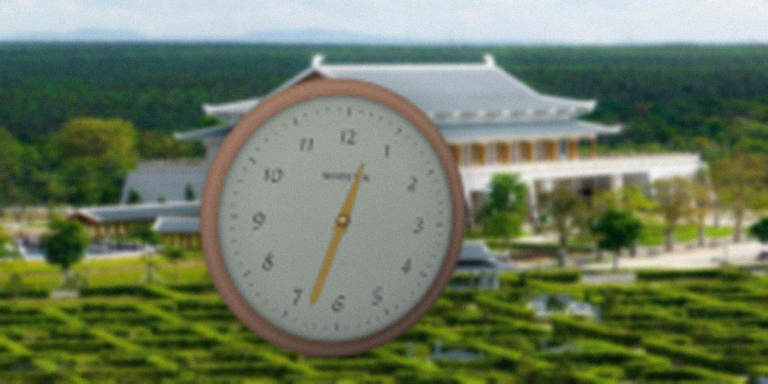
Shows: 12,33
